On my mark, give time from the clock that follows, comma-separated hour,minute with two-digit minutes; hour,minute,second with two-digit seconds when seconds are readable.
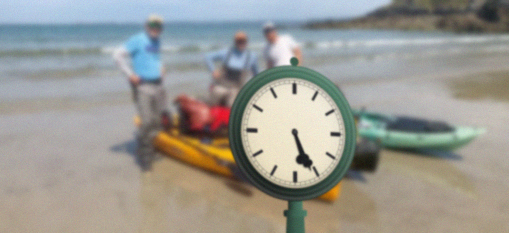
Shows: 5,26
